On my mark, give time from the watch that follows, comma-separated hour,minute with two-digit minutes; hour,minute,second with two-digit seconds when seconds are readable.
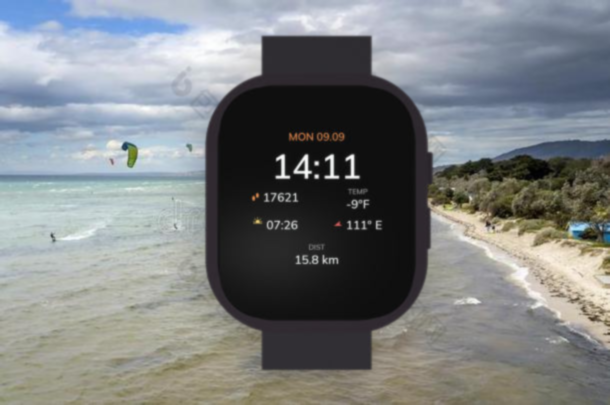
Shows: 14,11
